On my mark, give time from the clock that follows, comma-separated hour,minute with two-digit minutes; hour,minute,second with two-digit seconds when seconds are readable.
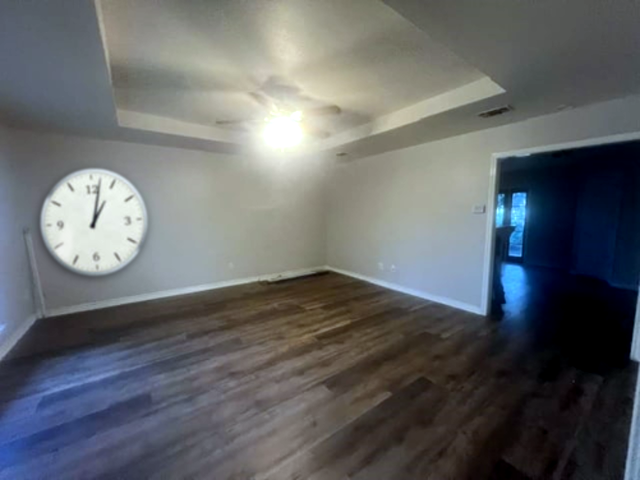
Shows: 1,02
